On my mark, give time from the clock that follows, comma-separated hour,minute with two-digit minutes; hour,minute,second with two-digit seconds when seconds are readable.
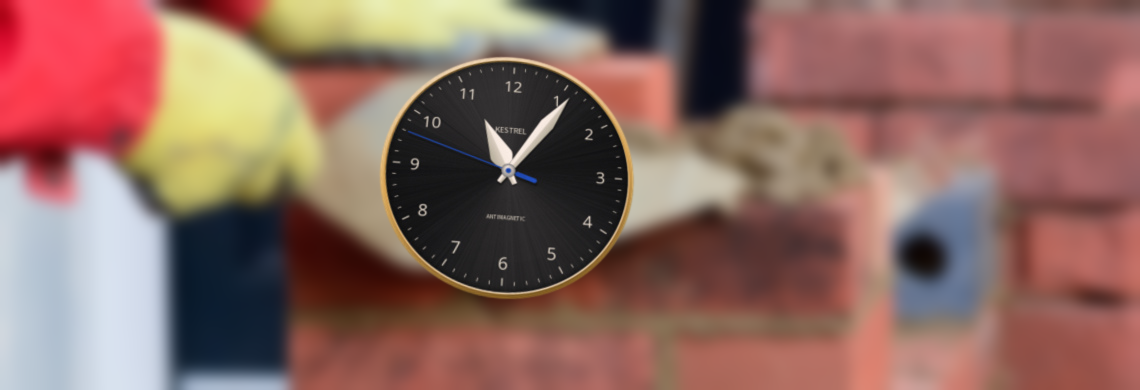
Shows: 11,05,48
